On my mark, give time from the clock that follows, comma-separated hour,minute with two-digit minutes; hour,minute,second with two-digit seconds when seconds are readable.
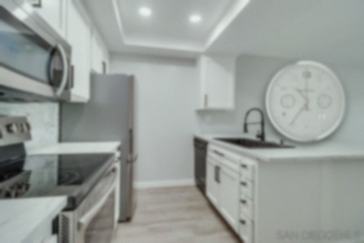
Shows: 10,36
